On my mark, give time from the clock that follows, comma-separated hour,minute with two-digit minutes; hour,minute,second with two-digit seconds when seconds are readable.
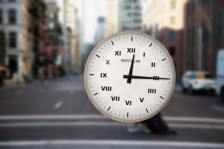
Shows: 12,15
